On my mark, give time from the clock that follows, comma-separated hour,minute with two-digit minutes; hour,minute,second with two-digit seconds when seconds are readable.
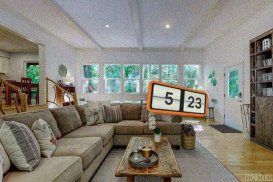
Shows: 5,23
